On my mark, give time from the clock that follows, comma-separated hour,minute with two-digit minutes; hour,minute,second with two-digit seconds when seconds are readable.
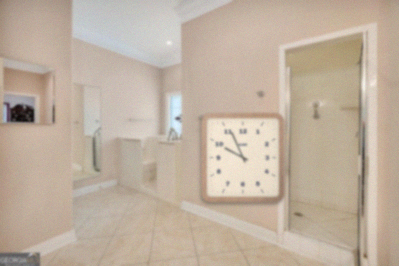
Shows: 9,56
